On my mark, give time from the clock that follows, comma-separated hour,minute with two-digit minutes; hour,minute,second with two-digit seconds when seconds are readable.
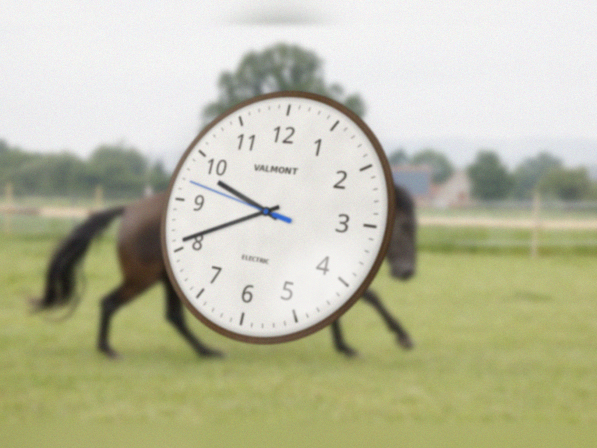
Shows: 9,40,47
